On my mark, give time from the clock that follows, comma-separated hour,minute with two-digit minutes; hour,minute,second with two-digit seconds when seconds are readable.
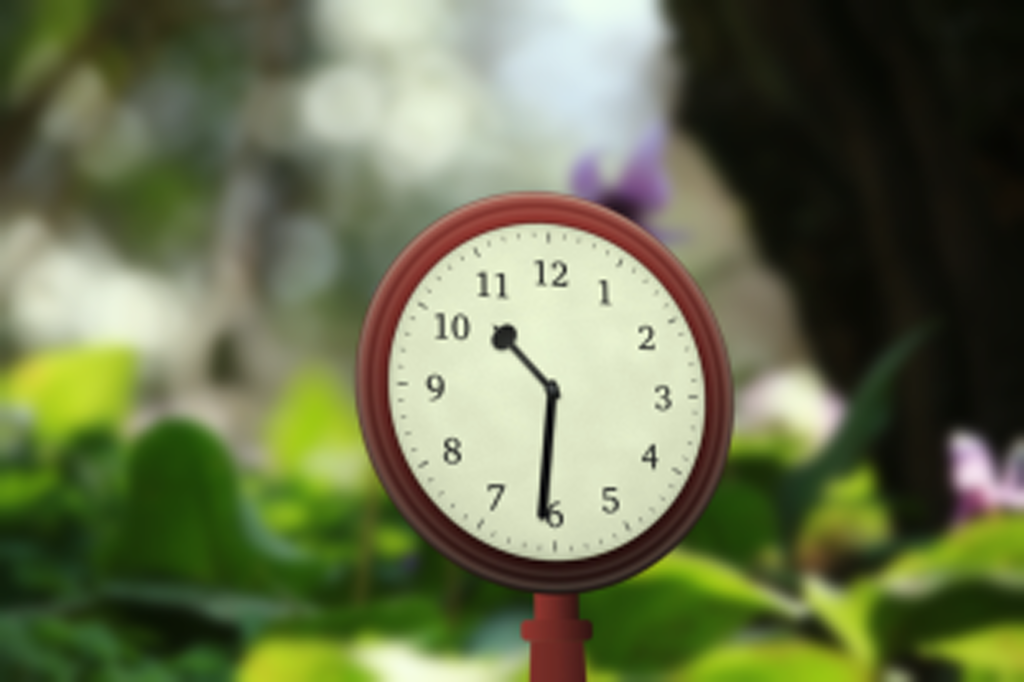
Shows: 10,31
